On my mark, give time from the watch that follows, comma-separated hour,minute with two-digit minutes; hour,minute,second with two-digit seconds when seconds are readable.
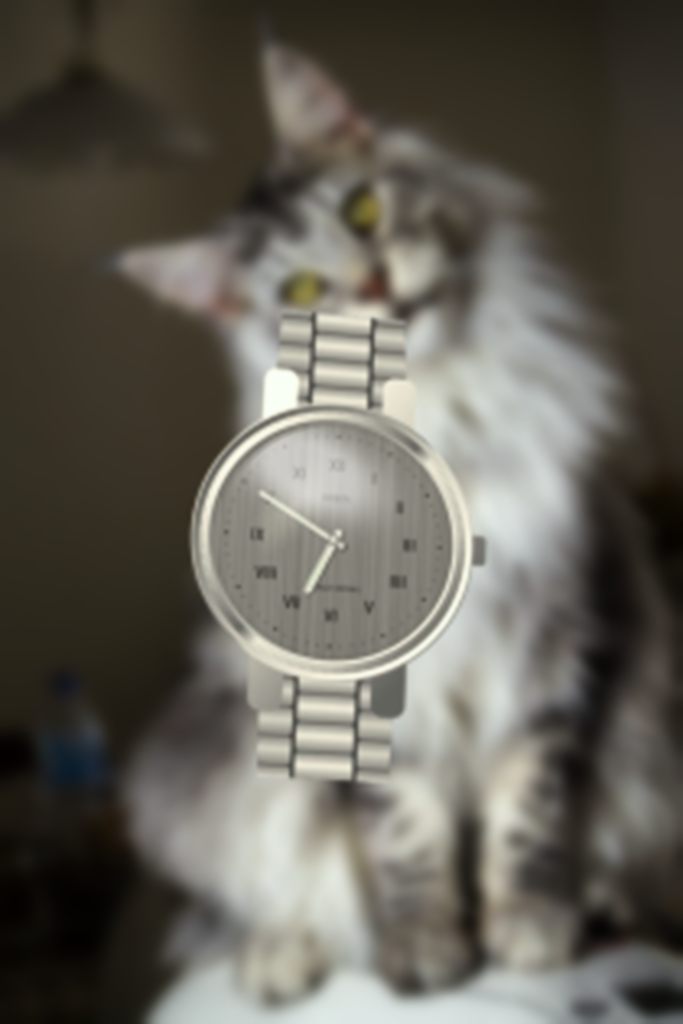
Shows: 6,50
